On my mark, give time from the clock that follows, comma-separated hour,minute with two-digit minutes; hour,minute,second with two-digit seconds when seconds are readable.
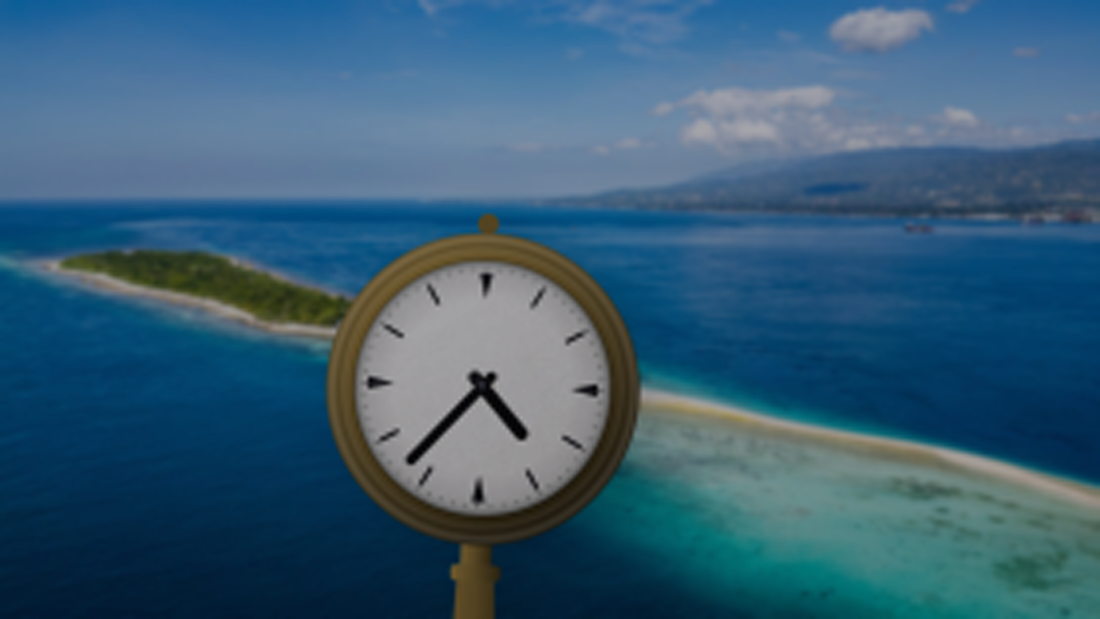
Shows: 4,37
